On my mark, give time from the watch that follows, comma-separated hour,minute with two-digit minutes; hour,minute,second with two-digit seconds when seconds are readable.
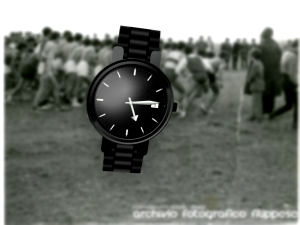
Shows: 5,14
